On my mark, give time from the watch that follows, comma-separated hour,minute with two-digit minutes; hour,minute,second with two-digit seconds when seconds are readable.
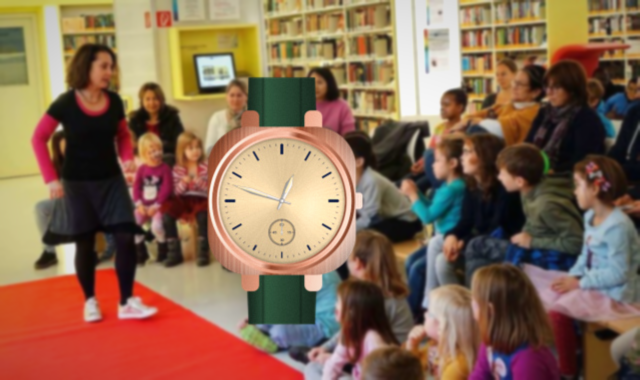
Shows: 12,48
